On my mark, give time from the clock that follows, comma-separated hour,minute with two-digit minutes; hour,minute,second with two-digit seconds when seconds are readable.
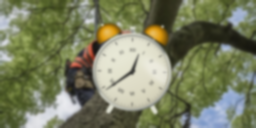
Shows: 12,39
